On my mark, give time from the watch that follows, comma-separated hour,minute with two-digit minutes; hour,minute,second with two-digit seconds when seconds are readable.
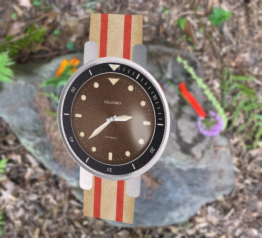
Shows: 2,38
